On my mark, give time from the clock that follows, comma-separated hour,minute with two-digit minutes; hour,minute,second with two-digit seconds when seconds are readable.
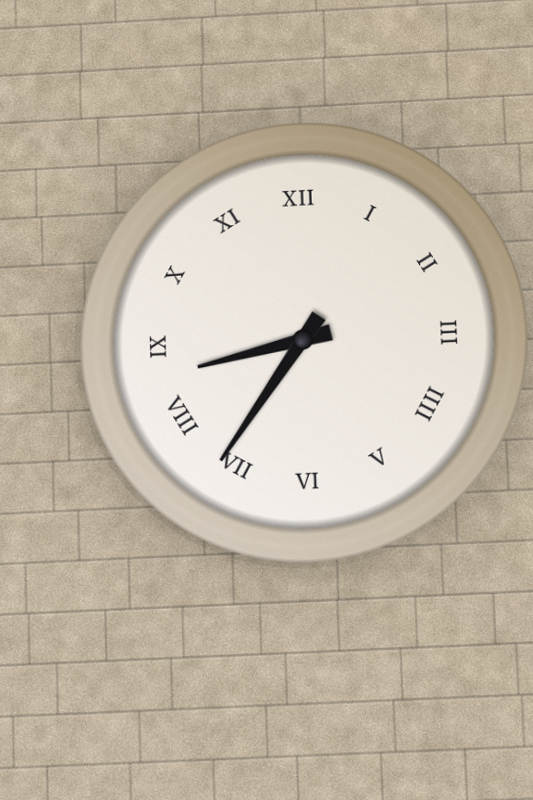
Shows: 8,36
